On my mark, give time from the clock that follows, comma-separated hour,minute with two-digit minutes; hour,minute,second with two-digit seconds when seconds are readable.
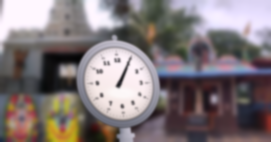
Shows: 1,05
